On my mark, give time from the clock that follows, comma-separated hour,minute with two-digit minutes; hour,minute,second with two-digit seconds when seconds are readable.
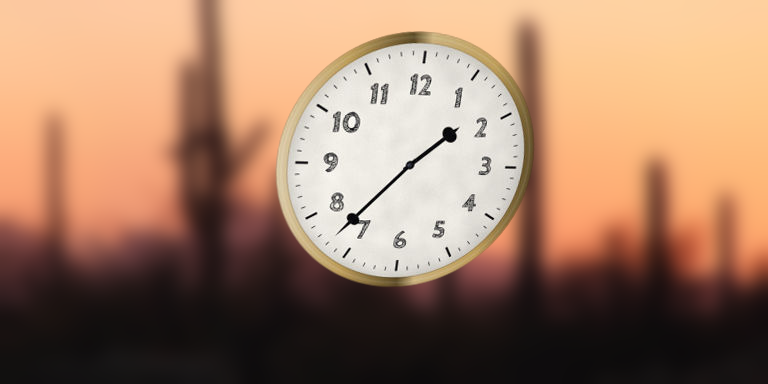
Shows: 1,37
